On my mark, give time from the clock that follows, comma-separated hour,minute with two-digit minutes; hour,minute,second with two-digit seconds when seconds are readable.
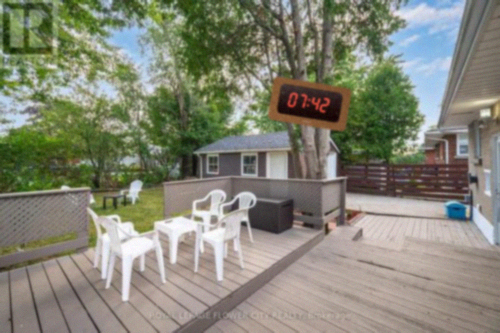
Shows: 7,42
